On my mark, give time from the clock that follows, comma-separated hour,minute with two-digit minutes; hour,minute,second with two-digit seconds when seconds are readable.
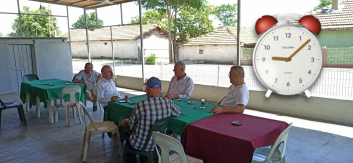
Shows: 9,08
